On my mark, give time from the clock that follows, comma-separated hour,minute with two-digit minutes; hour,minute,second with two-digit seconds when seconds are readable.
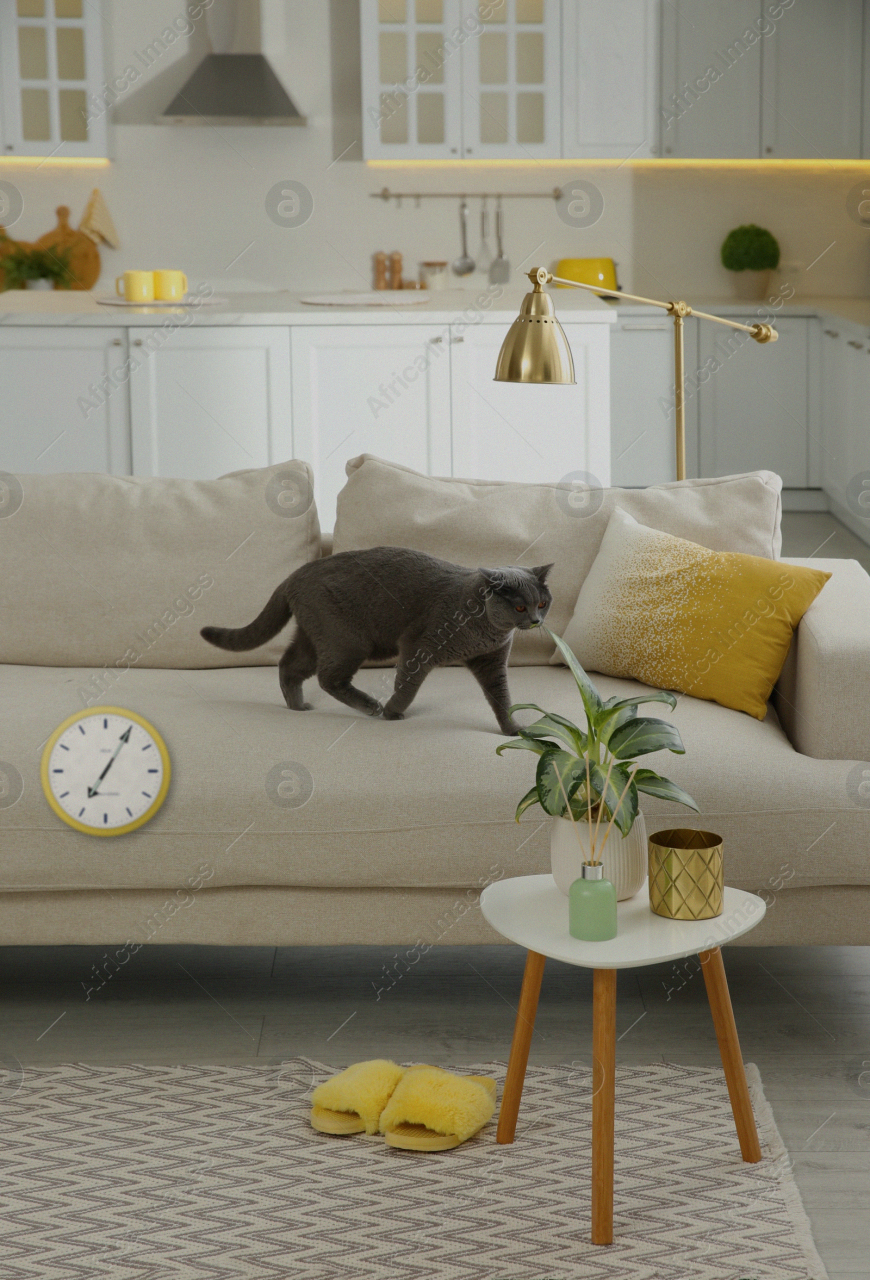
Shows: 7,05
